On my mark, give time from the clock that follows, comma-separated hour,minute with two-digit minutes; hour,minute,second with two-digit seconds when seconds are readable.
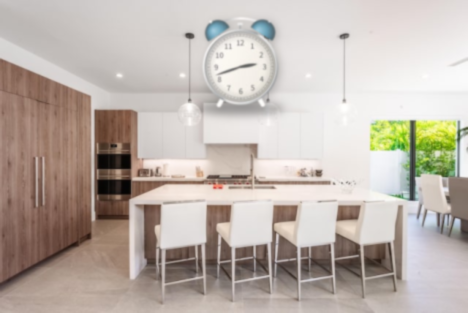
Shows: 2,42
